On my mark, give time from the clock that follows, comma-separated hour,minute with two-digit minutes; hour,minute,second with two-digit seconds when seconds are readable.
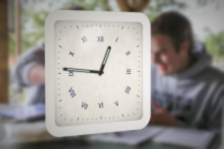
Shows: 12,46
